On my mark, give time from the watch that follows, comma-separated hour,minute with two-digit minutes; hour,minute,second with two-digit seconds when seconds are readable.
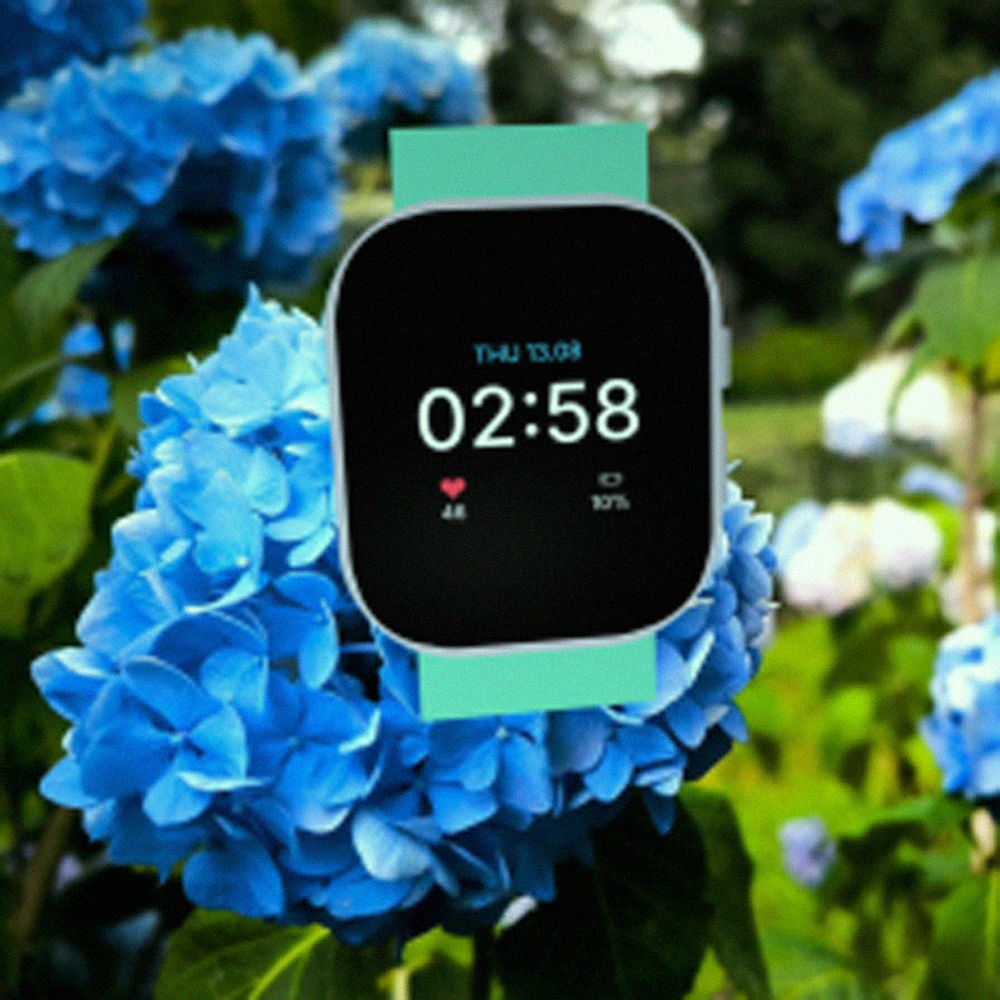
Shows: 2,58
